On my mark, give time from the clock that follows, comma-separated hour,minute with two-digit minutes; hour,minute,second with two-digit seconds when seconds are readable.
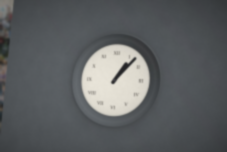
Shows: 1,07
